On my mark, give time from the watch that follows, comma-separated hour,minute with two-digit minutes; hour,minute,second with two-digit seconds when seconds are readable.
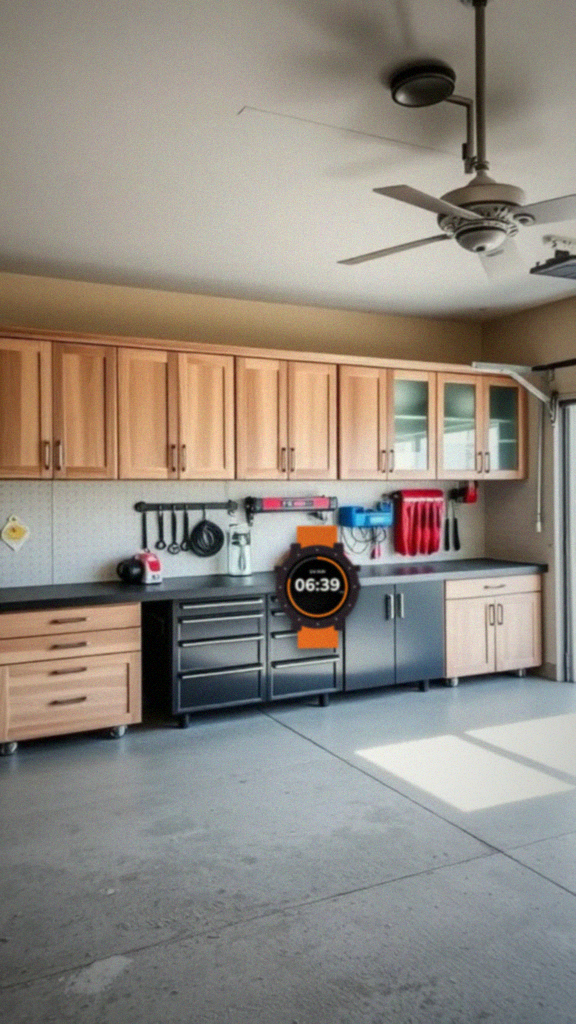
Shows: 6,39
